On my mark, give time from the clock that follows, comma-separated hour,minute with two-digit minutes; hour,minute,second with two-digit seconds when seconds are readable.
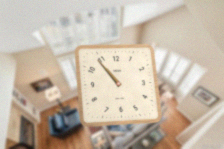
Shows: 10,54
